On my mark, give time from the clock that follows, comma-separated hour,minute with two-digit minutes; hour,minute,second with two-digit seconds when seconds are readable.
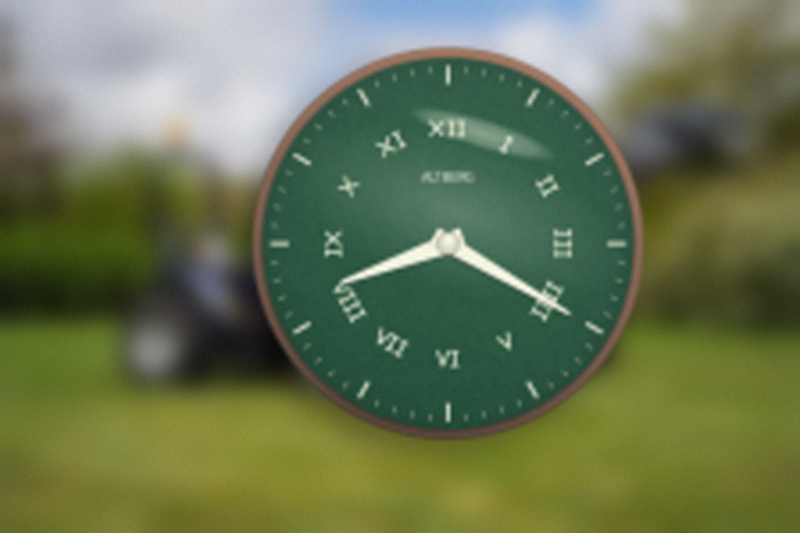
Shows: 8,20
